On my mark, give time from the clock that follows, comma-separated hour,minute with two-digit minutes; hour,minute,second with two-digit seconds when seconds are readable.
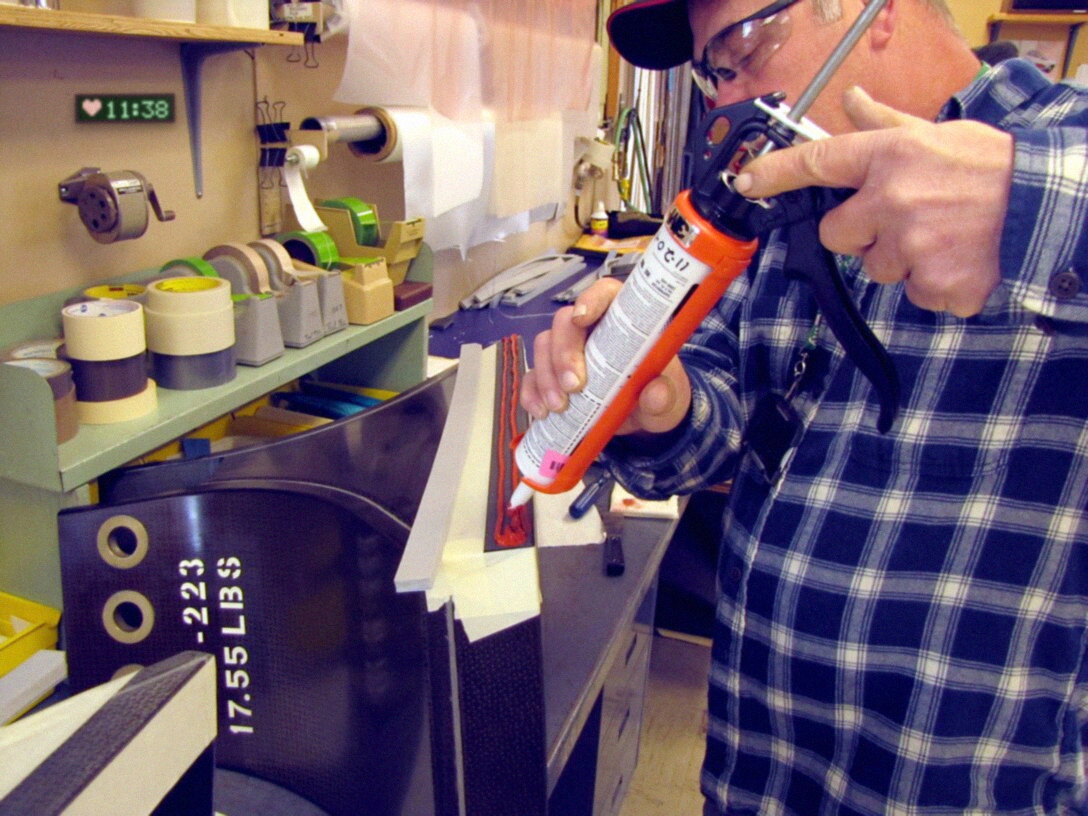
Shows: 11,38
